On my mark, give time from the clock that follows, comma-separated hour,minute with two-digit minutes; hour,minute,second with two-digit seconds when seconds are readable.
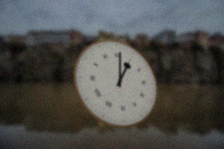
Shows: 1,01
